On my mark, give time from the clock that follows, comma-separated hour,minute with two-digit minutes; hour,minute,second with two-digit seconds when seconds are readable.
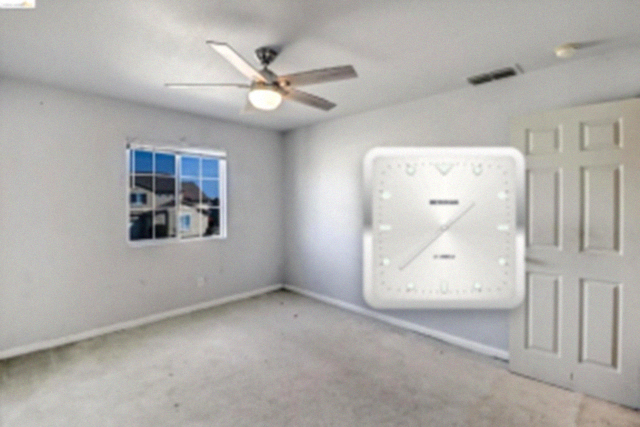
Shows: 1,38
